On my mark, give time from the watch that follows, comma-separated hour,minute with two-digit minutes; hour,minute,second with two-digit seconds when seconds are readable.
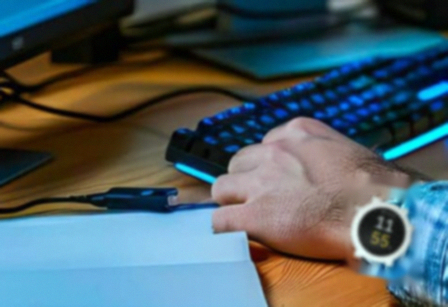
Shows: 11,55
